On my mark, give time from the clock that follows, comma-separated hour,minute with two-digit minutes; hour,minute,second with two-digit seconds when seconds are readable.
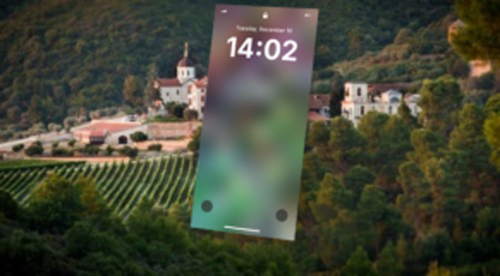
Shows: 14,02
